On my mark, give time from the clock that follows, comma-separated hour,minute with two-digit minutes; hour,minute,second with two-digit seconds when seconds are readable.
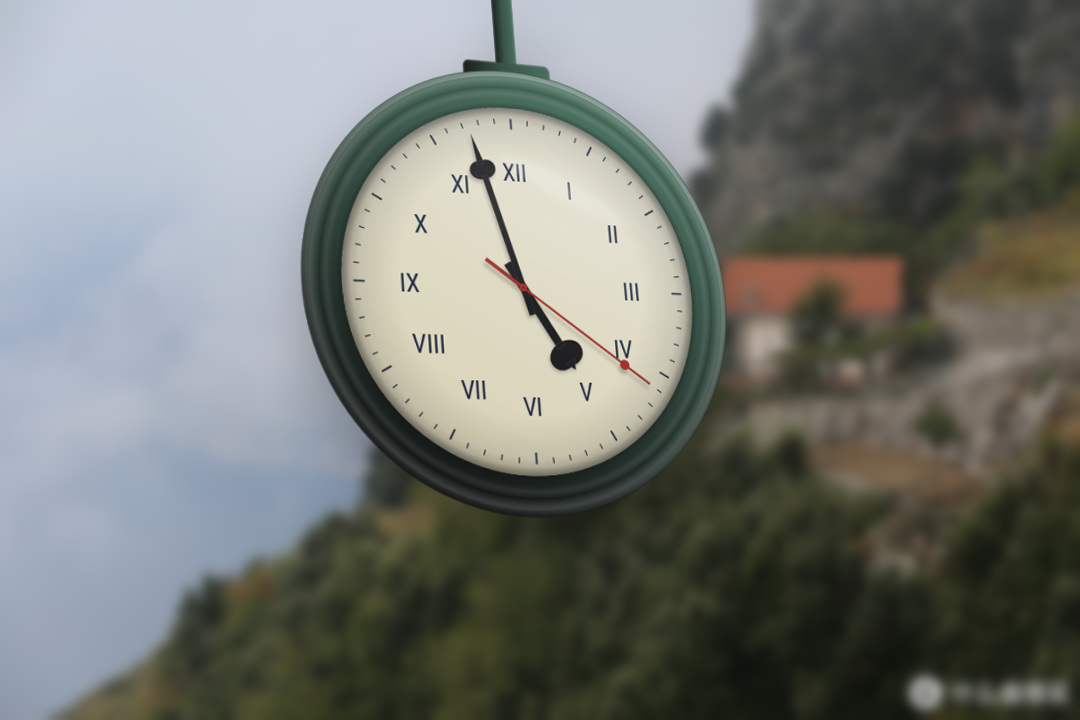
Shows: 4,57,21
